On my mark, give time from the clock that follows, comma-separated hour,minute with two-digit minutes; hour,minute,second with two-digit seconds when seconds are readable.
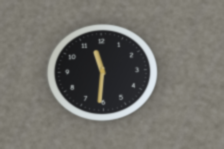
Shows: 11,31
